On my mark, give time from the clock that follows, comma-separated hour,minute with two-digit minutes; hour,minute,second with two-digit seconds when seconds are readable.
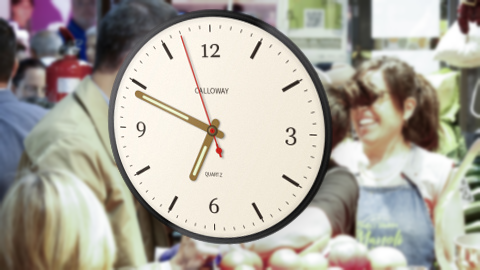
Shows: 6,48,57
